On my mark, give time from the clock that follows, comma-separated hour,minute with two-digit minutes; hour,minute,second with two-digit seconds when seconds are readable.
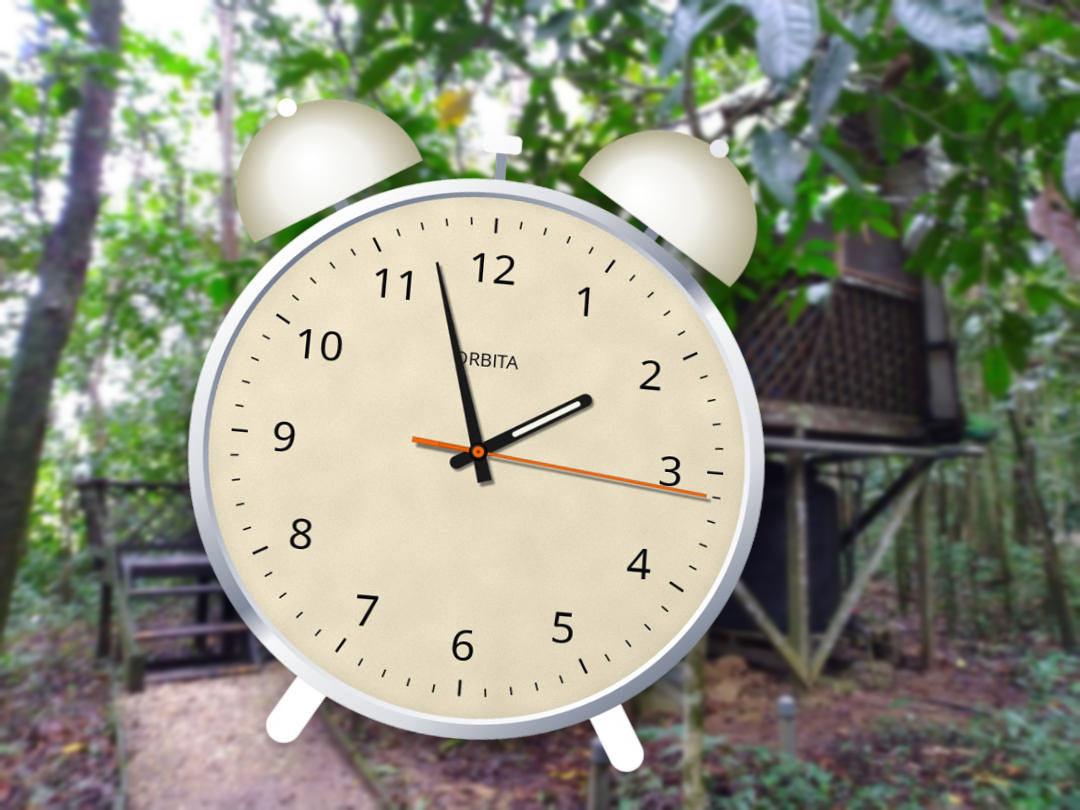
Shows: 1,57,16
